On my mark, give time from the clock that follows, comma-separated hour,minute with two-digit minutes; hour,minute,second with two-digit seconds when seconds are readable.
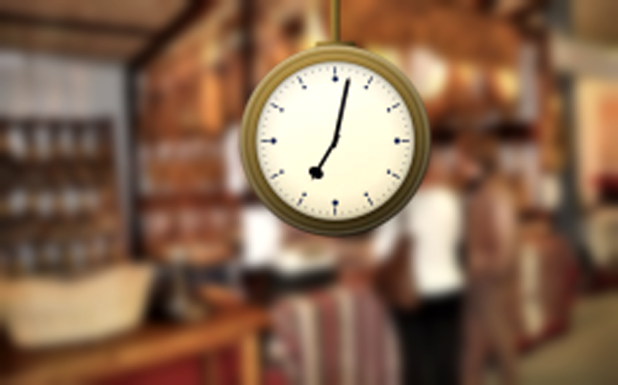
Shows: 7,02
